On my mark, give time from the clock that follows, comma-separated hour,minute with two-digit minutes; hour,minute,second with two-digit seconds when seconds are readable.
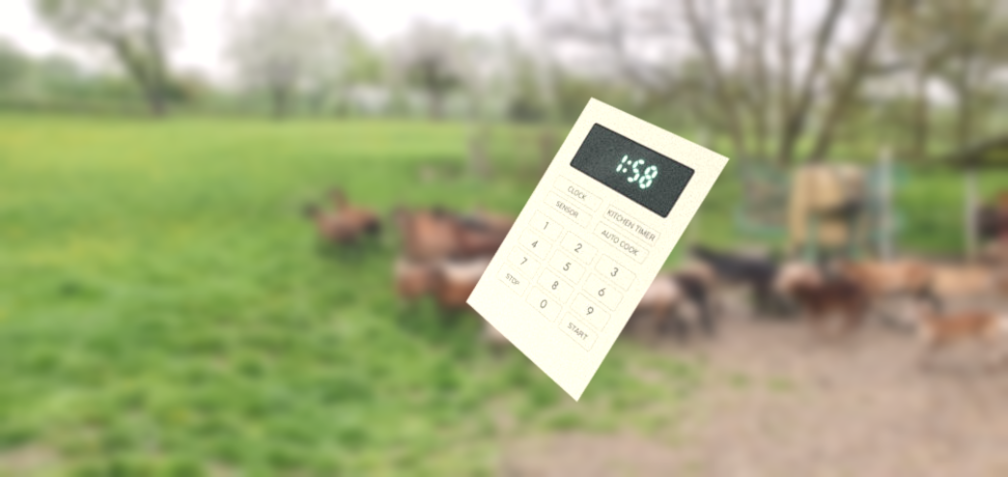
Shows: 1,58
